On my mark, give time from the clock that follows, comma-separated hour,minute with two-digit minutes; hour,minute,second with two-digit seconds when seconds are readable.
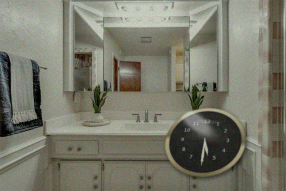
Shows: 5,30
